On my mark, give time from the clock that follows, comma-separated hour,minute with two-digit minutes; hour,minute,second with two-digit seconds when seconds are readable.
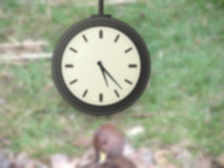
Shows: 5,23
